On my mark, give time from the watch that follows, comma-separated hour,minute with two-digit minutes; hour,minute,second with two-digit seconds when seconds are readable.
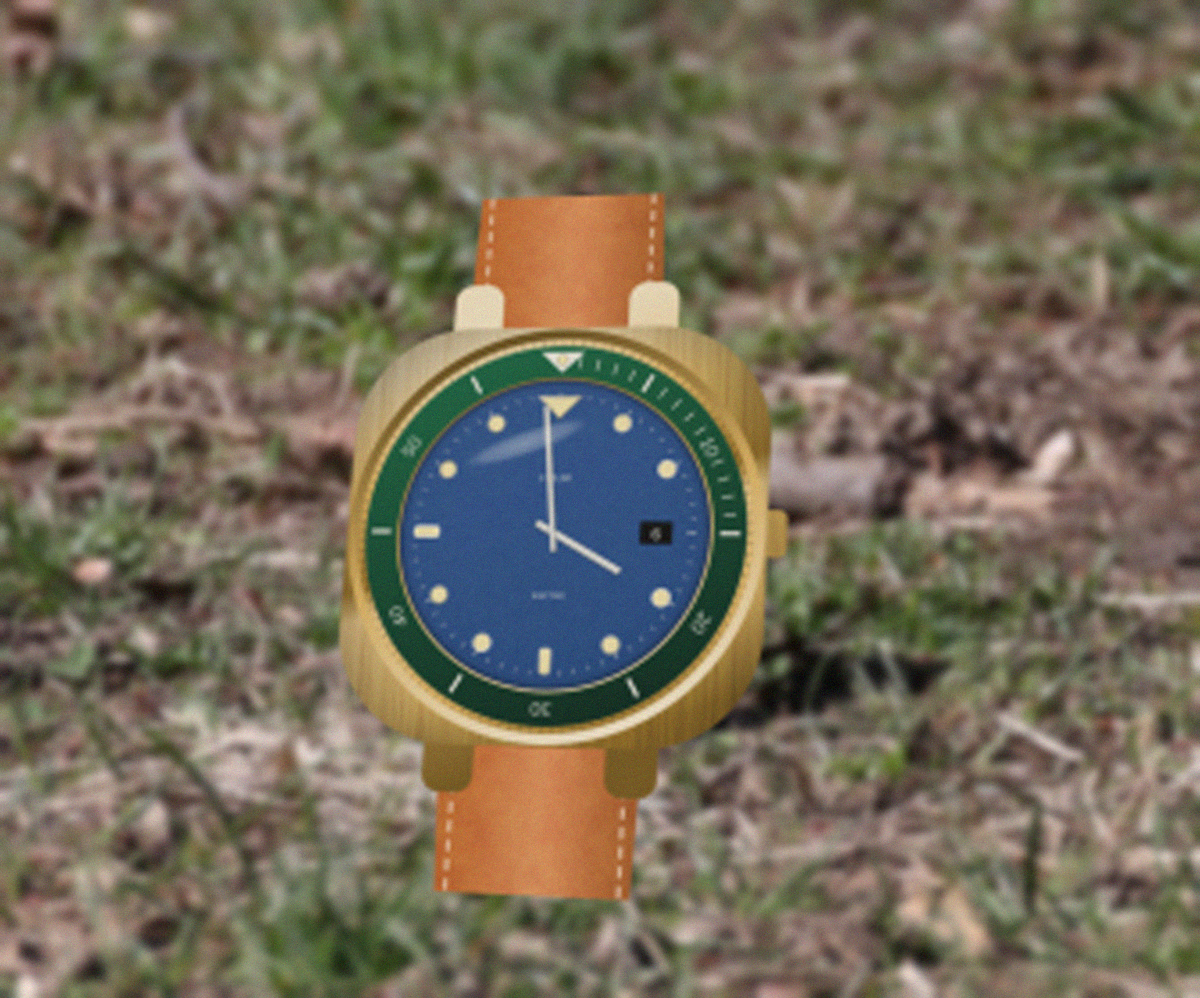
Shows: 3,59
